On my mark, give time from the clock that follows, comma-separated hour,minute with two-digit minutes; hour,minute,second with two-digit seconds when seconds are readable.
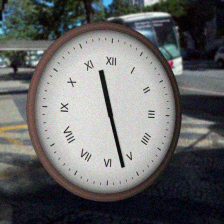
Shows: 11,27
